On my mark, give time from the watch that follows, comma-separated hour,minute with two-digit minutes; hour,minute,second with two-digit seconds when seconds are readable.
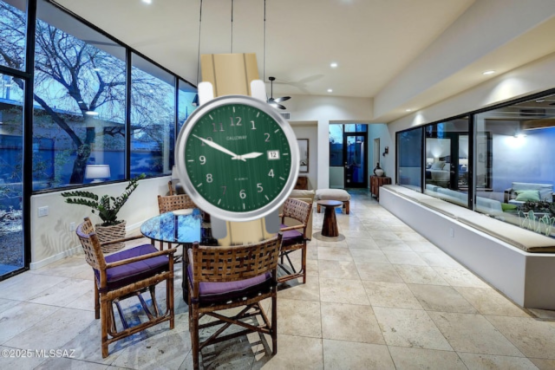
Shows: 2,50
